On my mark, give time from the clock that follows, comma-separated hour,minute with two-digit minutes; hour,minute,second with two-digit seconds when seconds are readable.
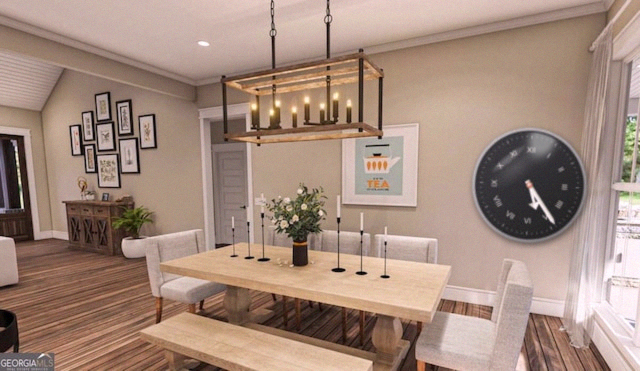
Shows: 5,24
